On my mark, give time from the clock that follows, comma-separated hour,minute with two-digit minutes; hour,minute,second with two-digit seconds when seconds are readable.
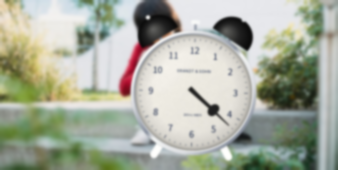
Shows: 4,22
